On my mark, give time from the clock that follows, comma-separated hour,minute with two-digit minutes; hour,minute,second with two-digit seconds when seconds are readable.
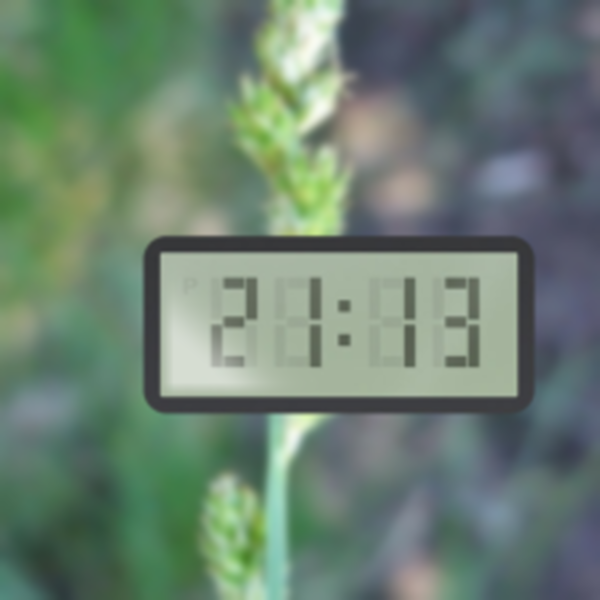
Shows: 21,13
